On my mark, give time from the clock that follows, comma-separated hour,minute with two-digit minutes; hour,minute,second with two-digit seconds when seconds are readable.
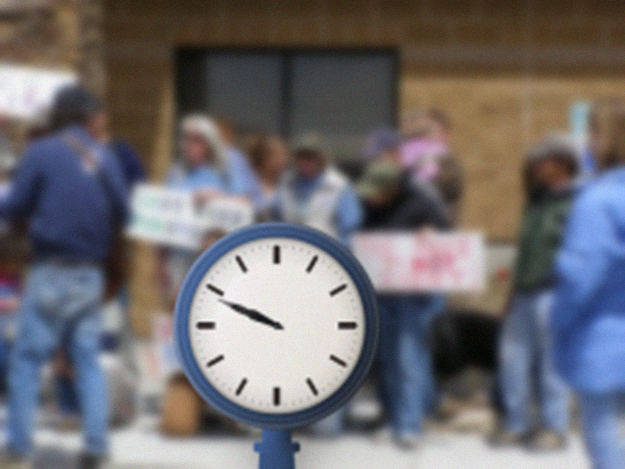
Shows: 9,49
